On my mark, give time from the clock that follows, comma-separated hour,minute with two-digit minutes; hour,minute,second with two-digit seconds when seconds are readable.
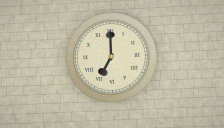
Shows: 7,00
